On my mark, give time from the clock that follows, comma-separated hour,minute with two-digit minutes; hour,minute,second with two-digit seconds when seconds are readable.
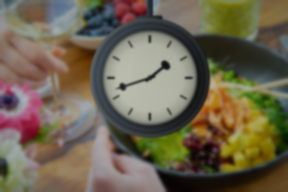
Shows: 1,42
